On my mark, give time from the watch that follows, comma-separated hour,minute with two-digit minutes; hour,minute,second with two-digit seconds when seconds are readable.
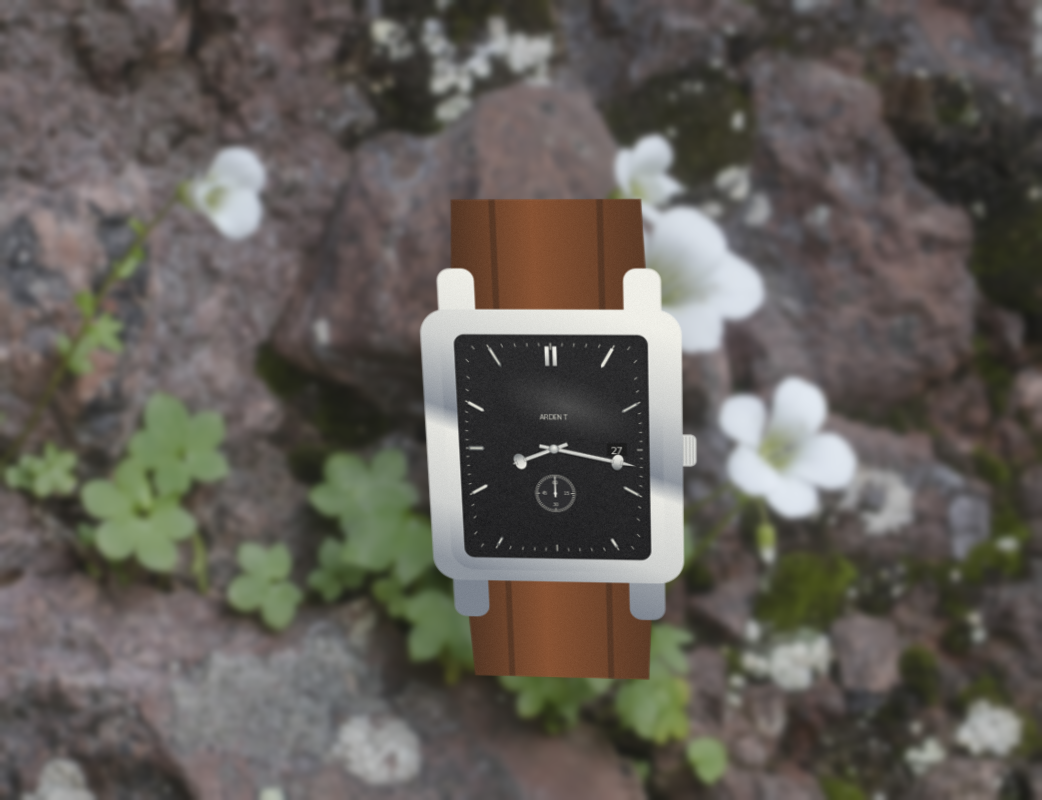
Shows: 8,17
